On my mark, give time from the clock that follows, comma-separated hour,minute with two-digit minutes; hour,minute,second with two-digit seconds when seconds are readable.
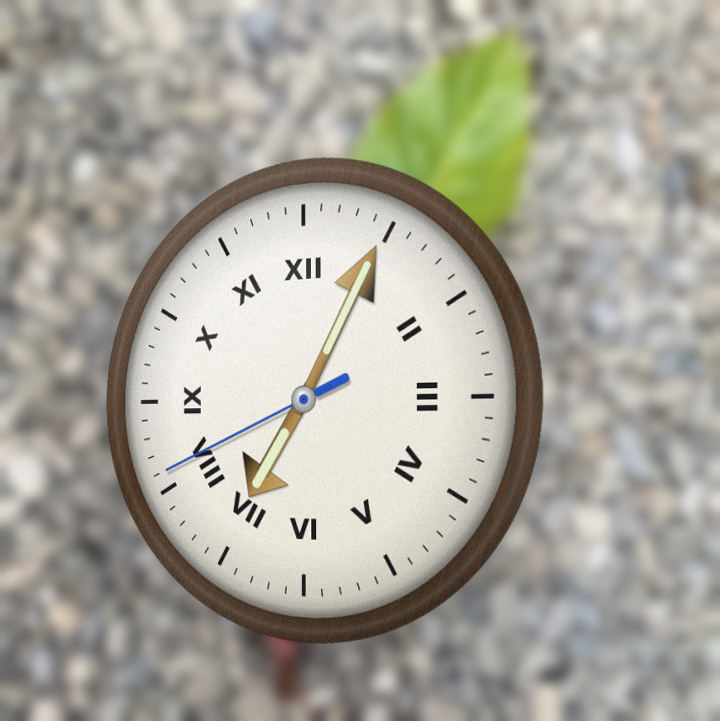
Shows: 7,04,41
